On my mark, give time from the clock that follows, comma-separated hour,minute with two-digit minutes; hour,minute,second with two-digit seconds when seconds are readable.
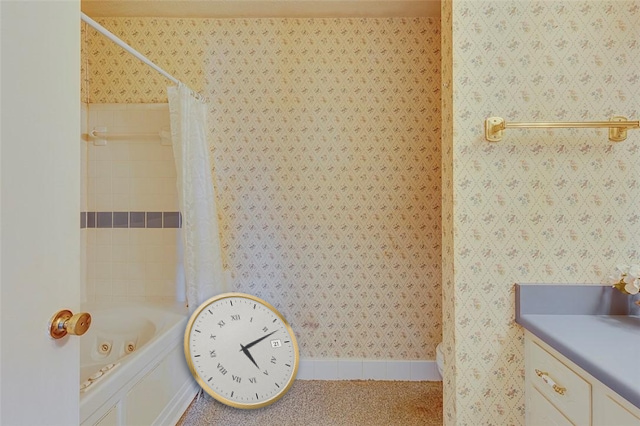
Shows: 5,12
